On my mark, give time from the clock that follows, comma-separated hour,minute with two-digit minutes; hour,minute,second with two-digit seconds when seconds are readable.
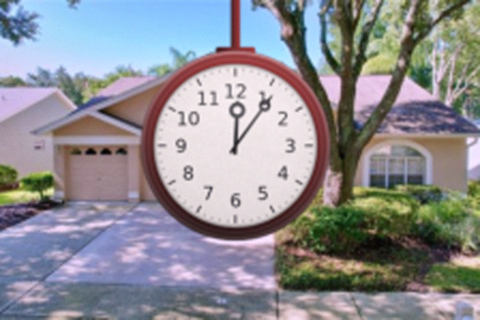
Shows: 12,06
